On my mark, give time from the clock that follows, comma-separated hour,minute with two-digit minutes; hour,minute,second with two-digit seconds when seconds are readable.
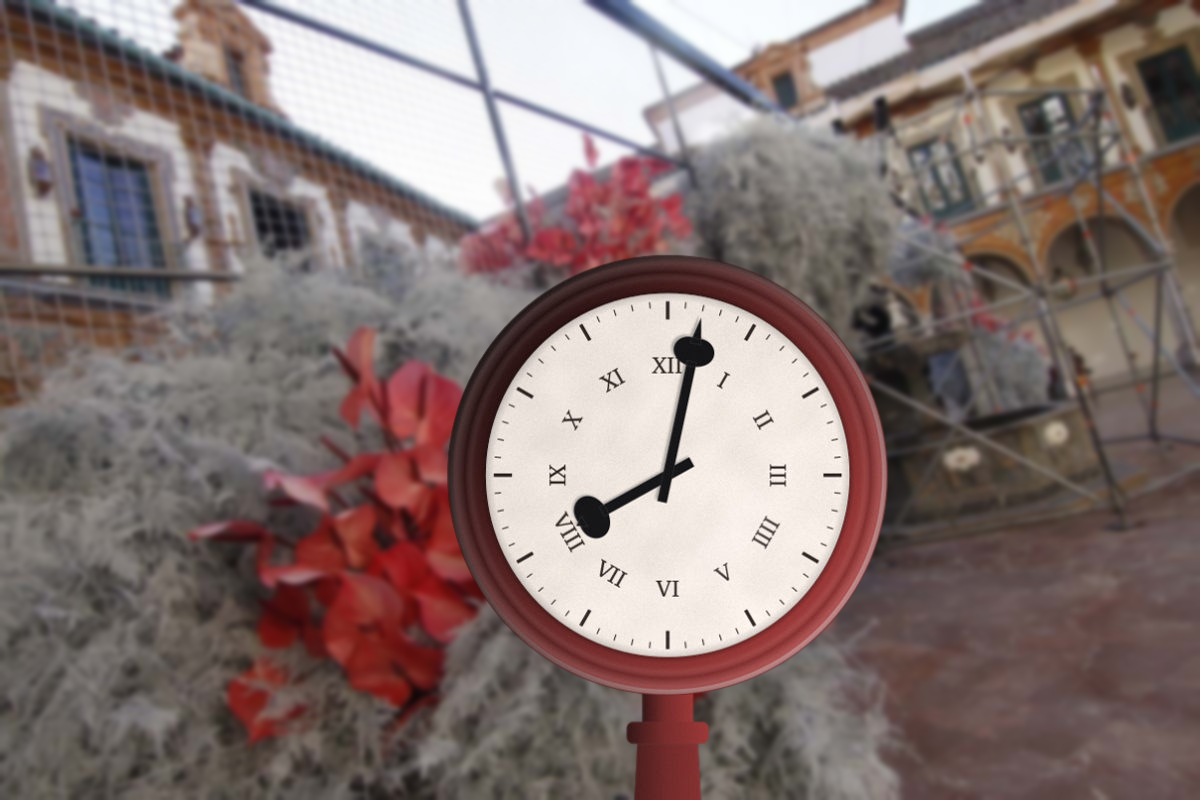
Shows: 8,02
